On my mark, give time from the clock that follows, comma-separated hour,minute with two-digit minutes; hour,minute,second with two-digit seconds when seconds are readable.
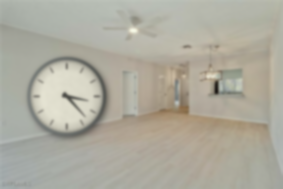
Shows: 3,23
